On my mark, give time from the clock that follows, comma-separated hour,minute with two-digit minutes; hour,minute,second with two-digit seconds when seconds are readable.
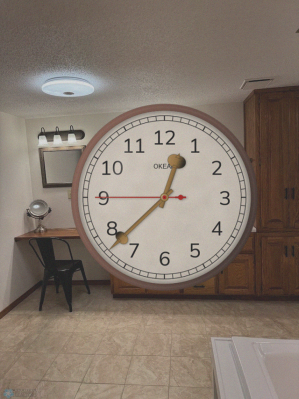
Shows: 12,37,45
